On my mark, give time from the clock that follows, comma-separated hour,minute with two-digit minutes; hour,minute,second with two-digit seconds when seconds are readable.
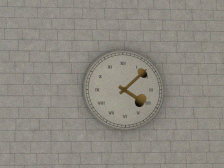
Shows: 4,08
